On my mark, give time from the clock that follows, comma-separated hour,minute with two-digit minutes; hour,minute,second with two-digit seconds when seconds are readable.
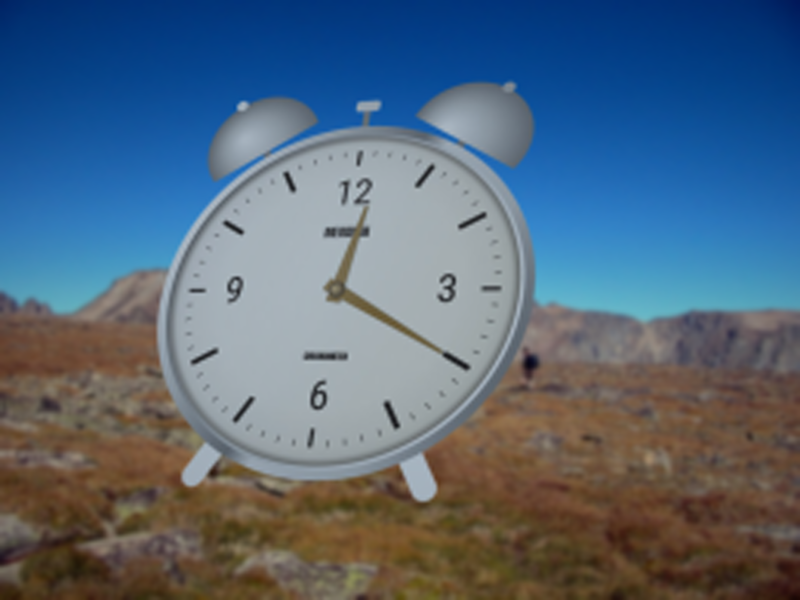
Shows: 12,20
